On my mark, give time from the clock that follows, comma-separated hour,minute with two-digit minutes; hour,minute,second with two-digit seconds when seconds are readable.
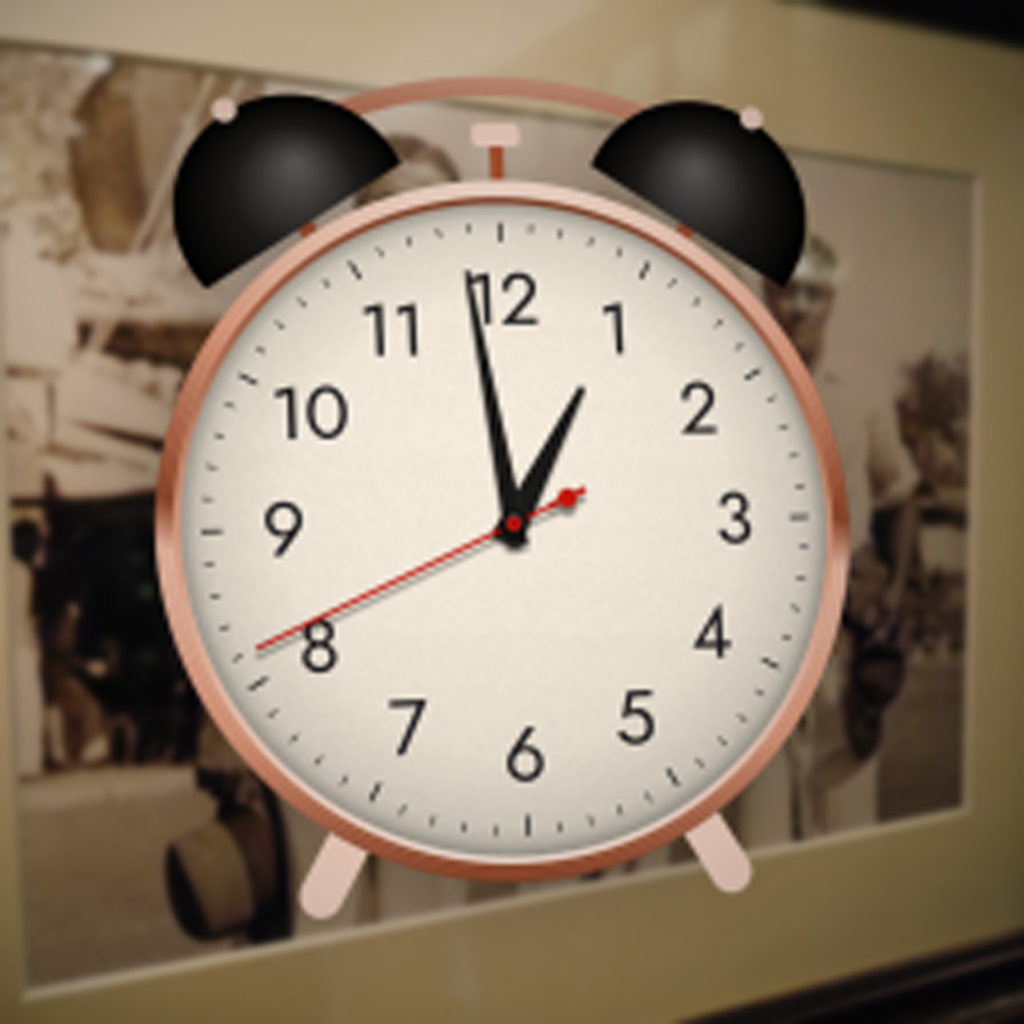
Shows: 12,58,41
